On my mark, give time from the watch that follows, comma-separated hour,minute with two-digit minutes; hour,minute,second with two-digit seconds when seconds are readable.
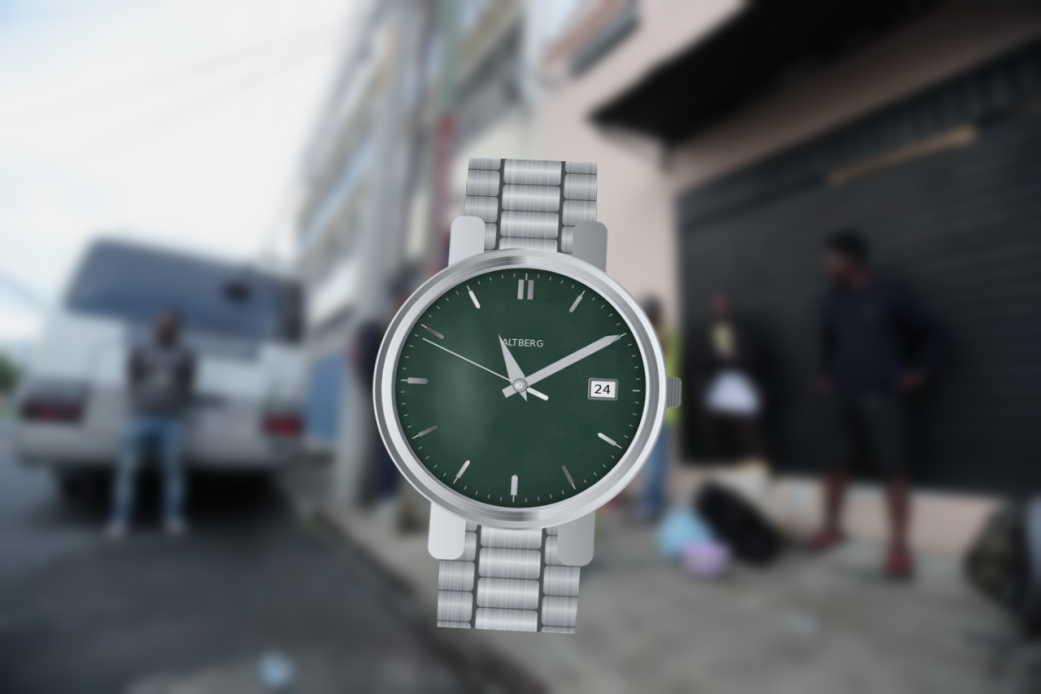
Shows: 11,09,49
